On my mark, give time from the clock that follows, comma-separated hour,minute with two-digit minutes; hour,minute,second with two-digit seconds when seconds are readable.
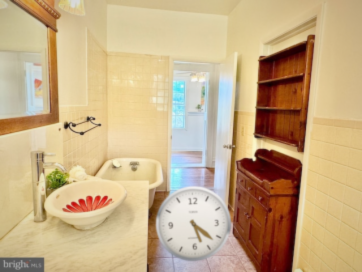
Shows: 5,22
